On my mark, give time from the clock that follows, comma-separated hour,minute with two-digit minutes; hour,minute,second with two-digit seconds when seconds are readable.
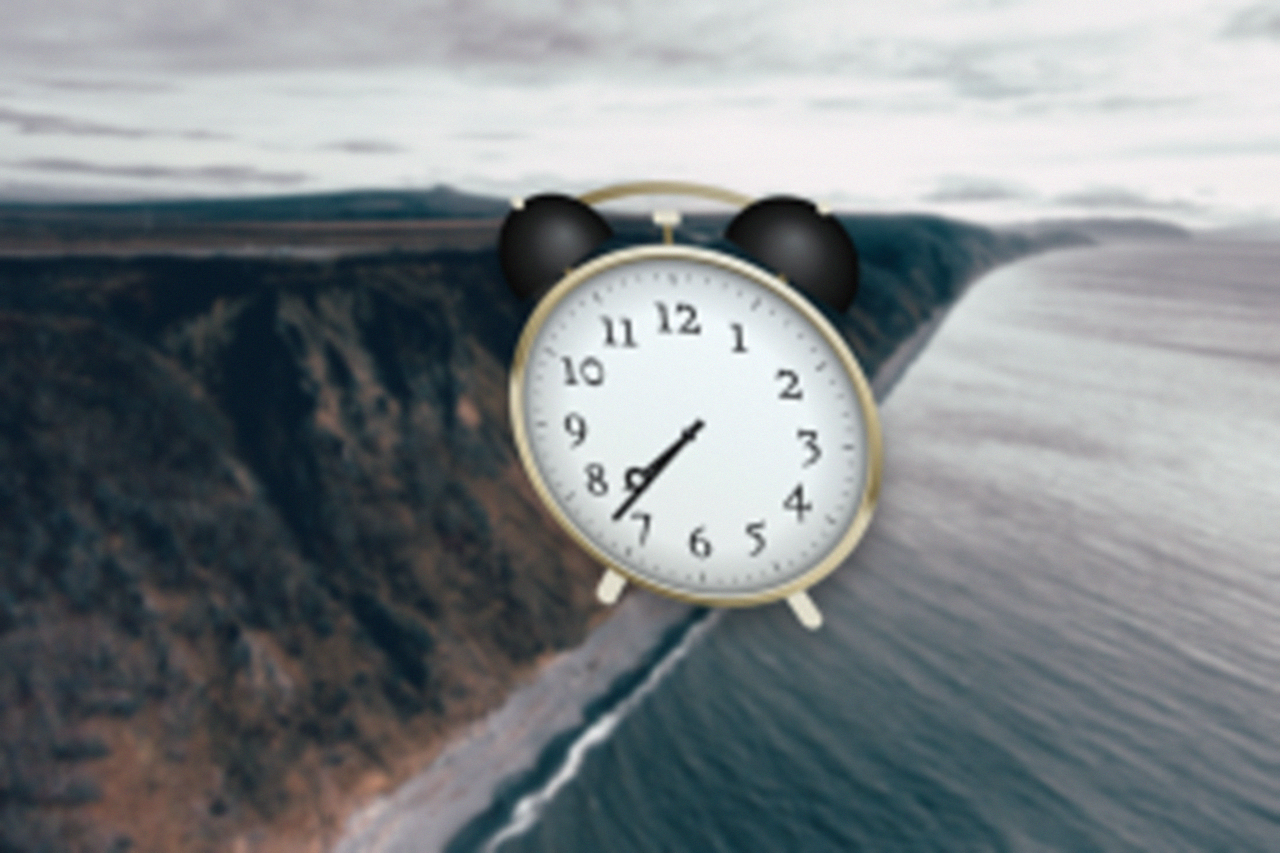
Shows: 7,37
